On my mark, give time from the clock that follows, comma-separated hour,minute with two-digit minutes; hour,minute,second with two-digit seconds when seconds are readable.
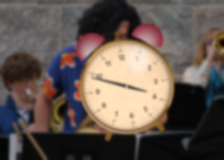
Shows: 3,49
